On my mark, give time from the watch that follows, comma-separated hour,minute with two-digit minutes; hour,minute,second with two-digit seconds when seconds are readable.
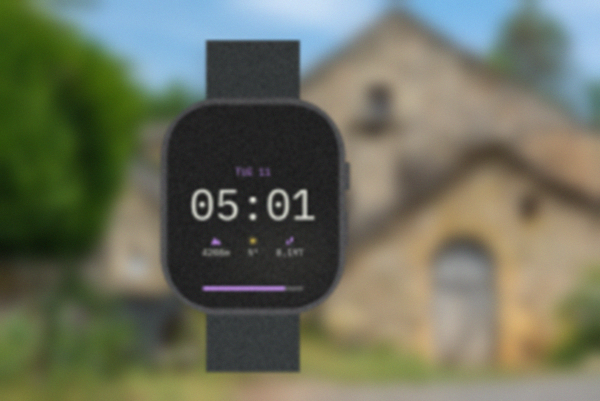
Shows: 5,01
